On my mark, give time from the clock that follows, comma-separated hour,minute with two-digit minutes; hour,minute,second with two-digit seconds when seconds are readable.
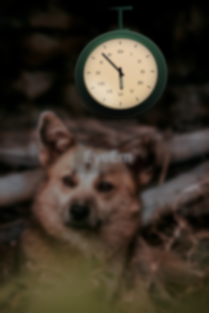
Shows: 5,53
